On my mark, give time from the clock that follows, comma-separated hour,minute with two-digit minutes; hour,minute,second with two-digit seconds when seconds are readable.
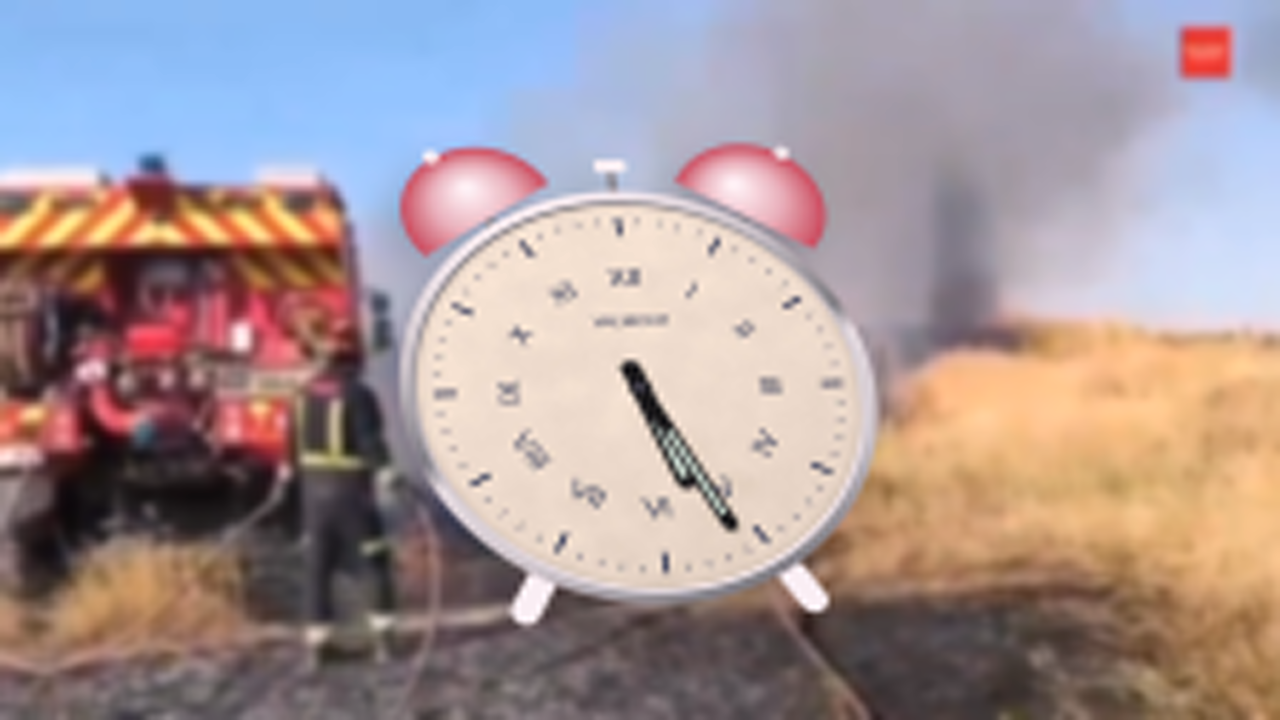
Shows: 5,26
